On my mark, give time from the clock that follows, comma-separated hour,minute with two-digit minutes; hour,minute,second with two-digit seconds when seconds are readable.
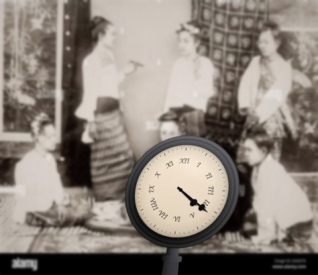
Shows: 4,21
